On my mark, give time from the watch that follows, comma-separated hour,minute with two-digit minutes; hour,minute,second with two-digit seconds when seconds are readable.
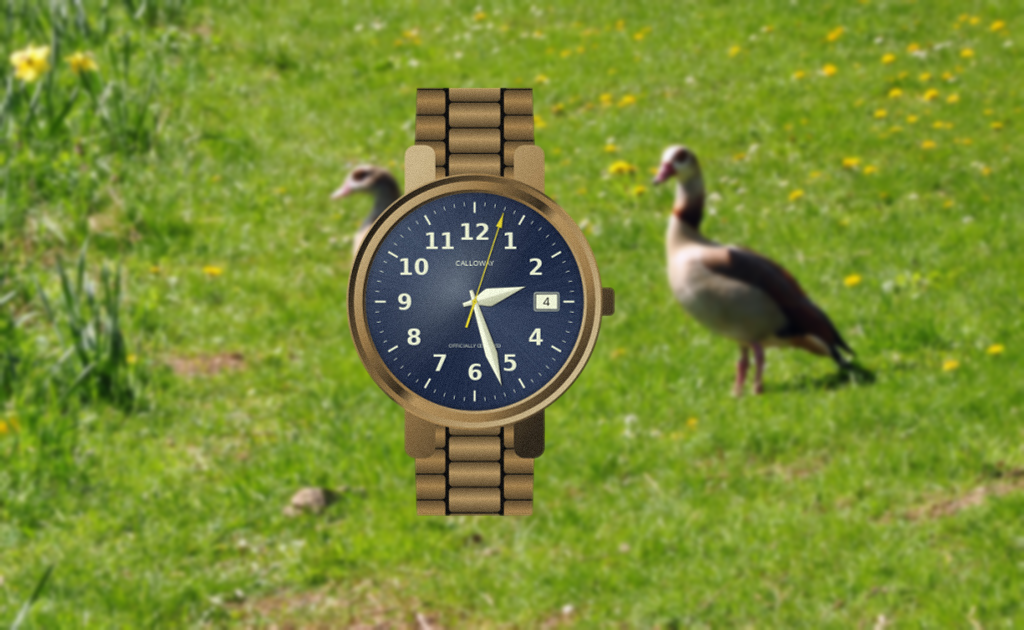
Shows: 2,27,03
